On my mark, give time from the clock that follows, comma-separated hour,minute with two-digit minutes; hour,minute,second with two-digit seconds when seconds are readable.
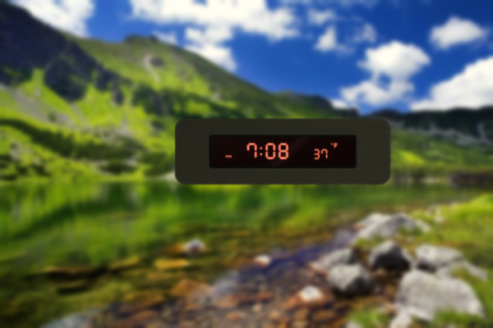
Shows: 7,08
